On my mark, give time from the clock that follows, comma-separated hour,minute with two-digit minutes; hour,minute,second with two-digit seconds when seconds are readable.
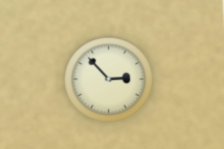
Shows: 2,53
